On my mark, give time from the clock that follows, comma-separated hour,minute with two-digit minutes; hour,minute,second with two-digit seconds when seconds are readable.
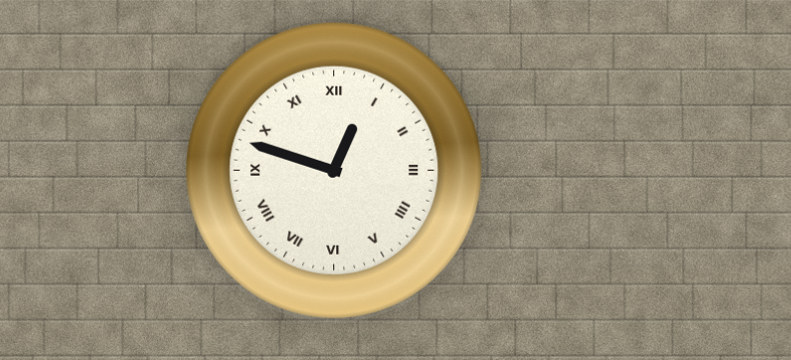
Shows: 12,48
